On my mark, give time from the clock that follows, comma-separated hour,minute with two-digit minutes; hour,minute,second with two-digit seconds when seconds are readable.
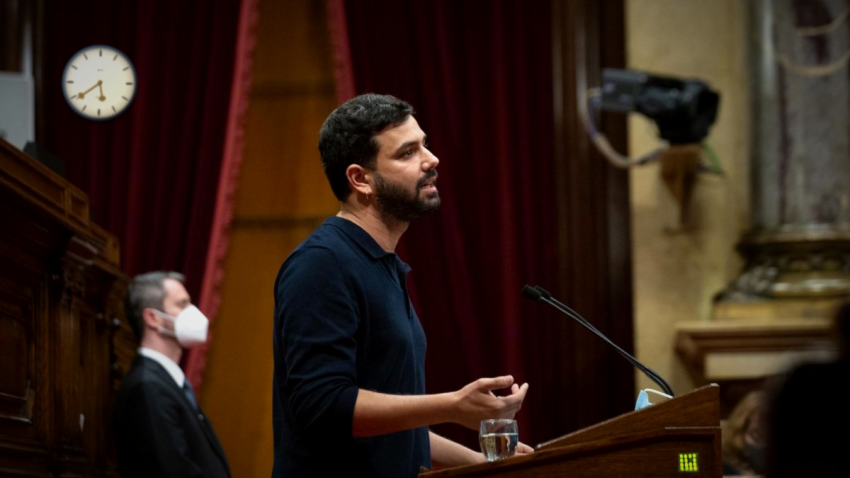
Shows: 5,39
